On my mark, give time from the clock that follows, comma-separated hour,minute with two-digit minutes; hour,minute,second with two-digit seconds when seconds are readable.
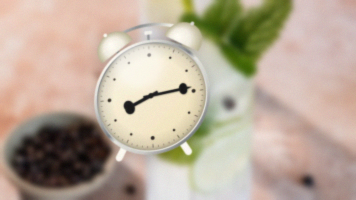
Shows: 8,14
